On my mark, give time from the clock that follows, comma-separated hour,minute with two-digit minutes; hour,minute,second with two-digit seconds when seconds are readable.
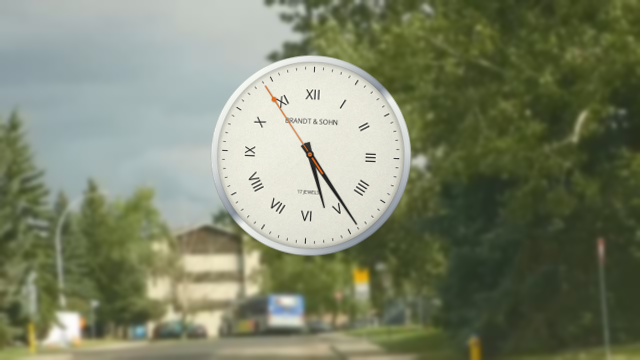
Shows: 5,23,54
